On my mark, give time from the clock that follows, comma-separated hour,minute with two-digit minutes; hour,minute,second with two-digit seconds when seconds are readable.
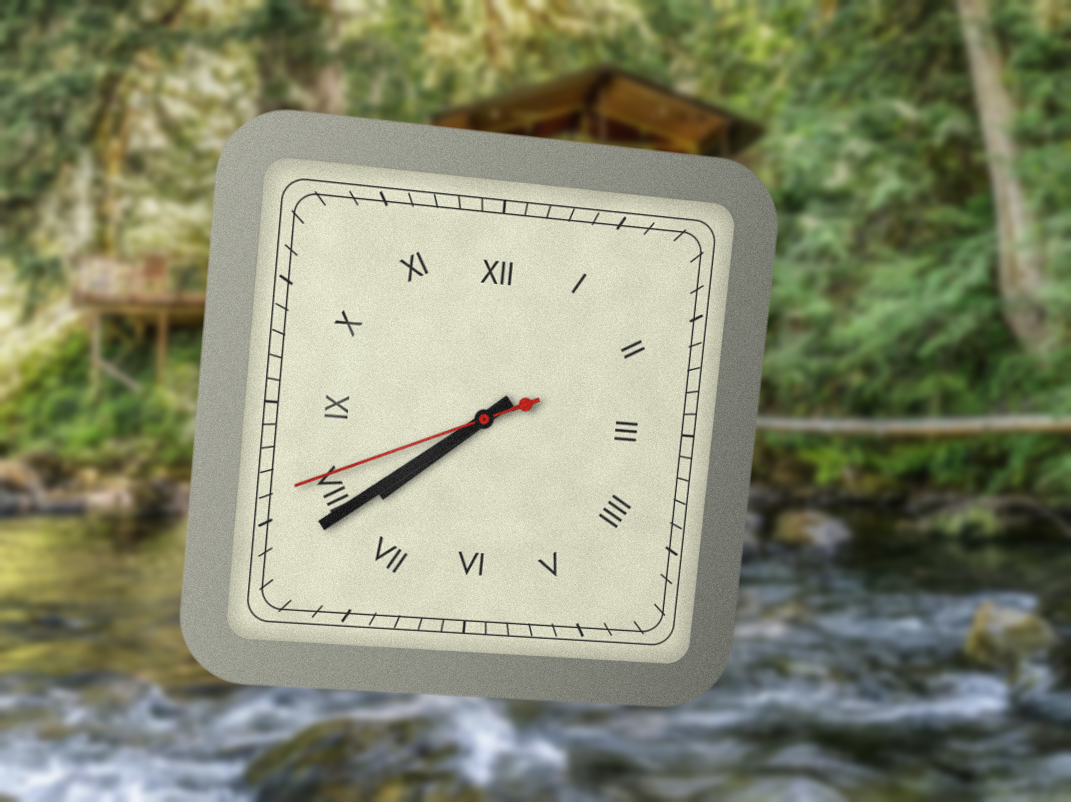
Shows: 7,38,41
